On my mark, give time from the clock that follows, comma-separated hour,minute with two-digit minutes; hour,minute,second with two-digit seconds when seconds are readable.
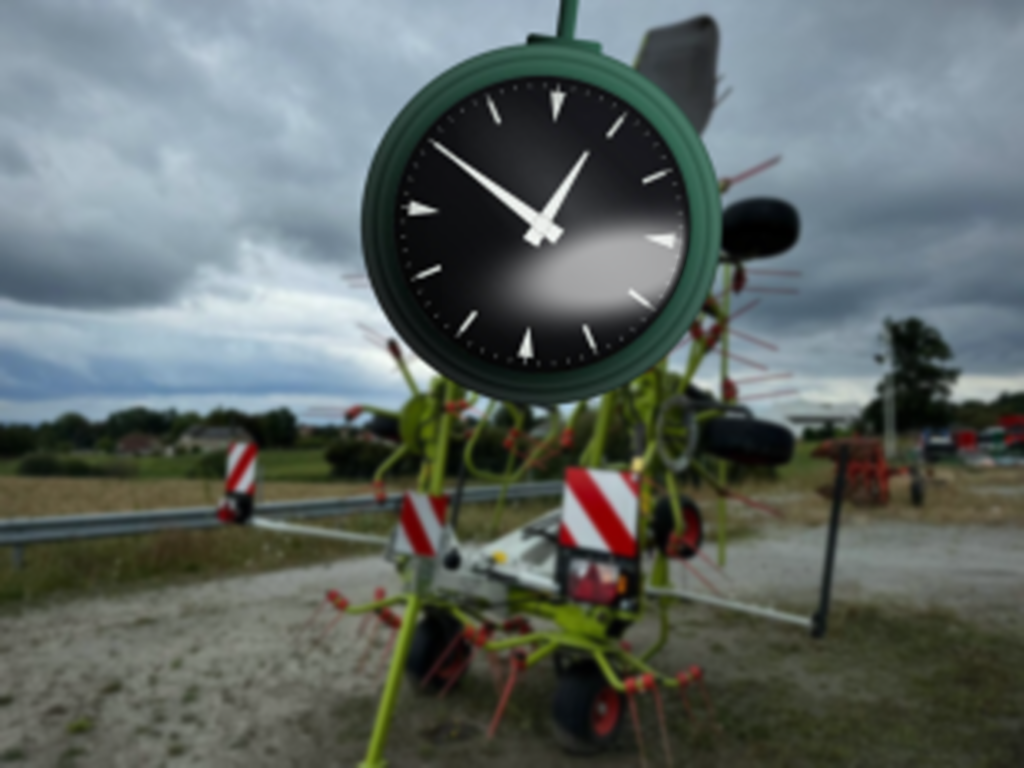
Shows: 12,50
